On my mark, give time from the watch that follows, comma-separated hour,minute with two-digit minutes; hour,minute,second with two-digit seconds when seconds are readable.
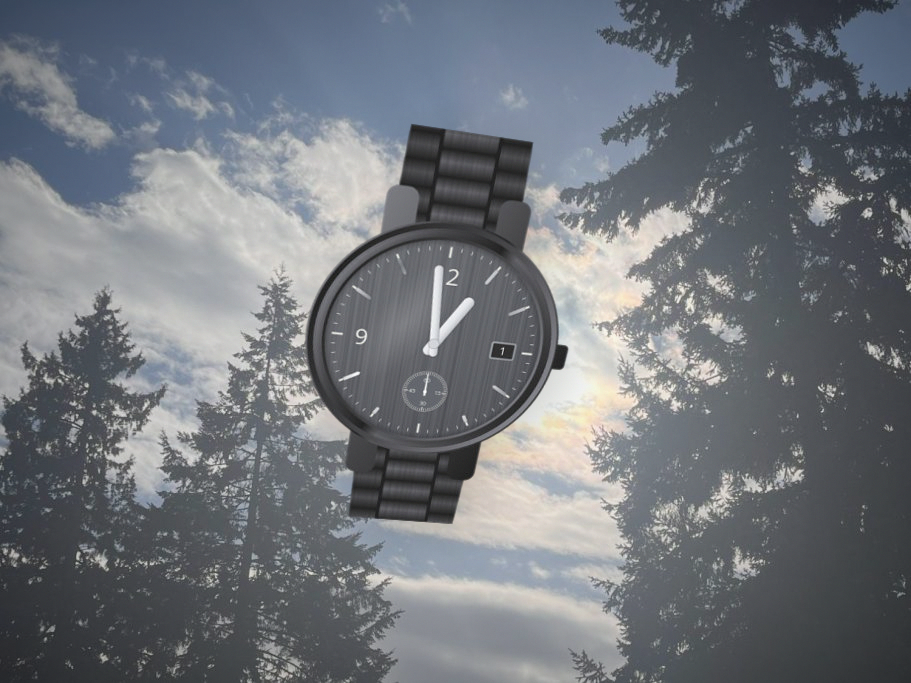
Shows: 12,59
